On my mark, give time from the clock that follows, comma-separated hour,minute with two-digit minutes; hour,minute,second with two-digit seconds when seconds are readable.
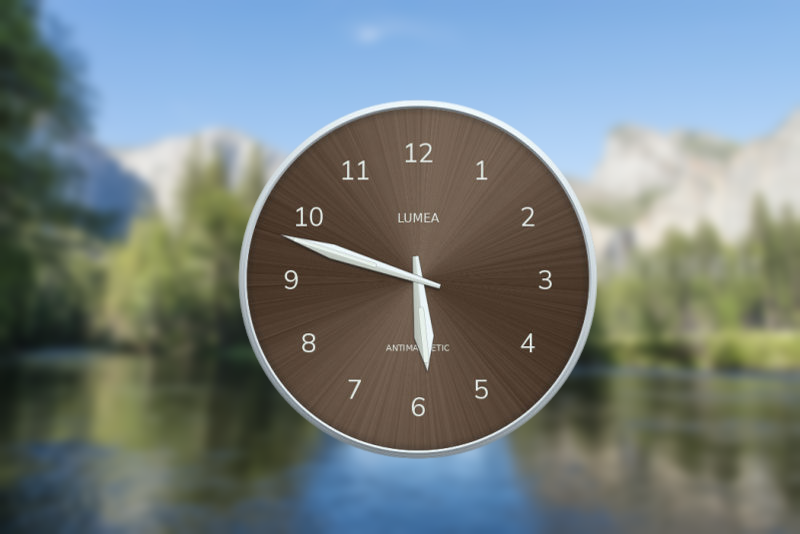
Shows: 5,48
